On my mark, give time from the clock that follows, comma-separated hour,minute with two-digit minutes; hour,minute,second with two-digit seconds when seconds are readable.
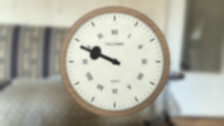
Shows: 9,49
